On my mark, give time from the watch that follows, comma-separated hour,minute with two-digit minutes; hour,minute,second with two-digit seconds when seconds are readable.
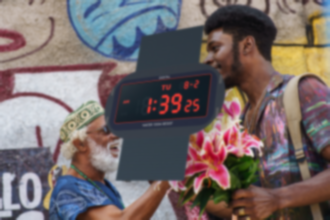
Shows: 1,39,25
